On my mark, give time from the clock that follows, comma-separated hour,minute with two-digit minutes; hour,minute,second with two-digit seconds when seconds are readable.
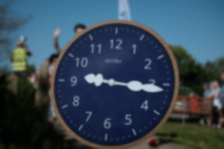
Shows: 9,16
